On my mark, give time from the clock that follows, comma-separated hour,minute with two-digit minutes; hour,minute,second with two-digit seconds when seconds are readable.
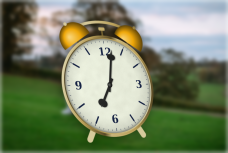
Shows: 7,02
